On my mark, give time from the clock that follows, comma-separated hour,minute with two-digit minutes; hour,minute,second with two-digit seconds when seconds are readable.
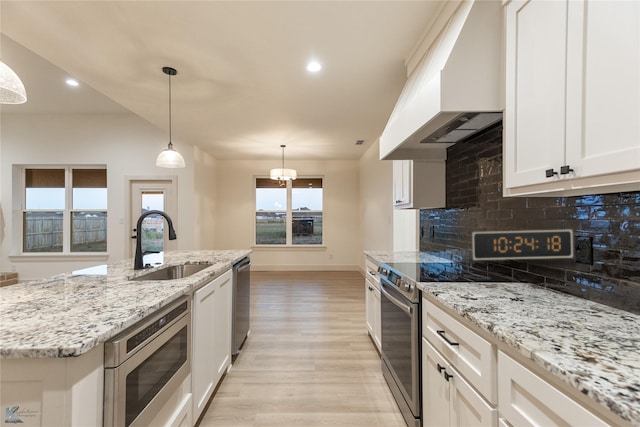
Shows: 10,24,18
